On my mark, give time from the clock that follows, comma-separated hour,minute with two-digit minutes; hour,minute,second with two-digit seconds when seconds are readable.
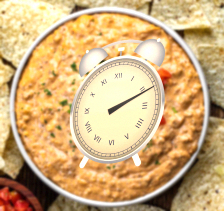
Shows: 2,11
